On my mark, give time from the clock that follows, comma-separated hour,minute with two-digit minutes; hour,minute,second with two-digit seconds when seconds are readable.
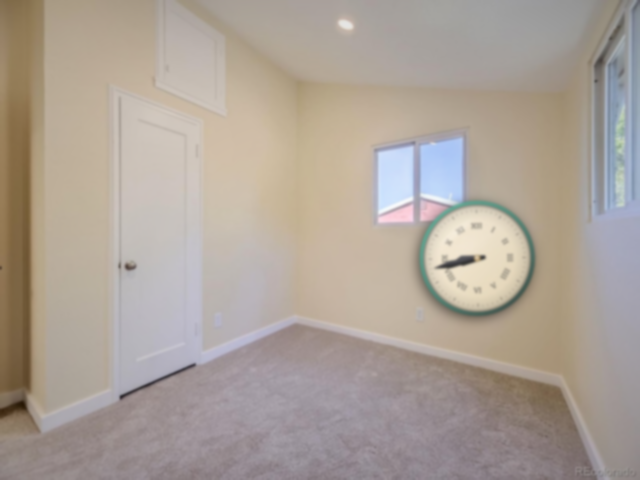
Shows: 8,43
